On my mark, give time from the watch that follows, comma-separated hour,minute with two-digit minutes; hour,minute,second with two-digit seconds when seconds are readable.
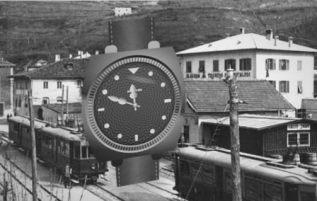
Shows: 11,49
